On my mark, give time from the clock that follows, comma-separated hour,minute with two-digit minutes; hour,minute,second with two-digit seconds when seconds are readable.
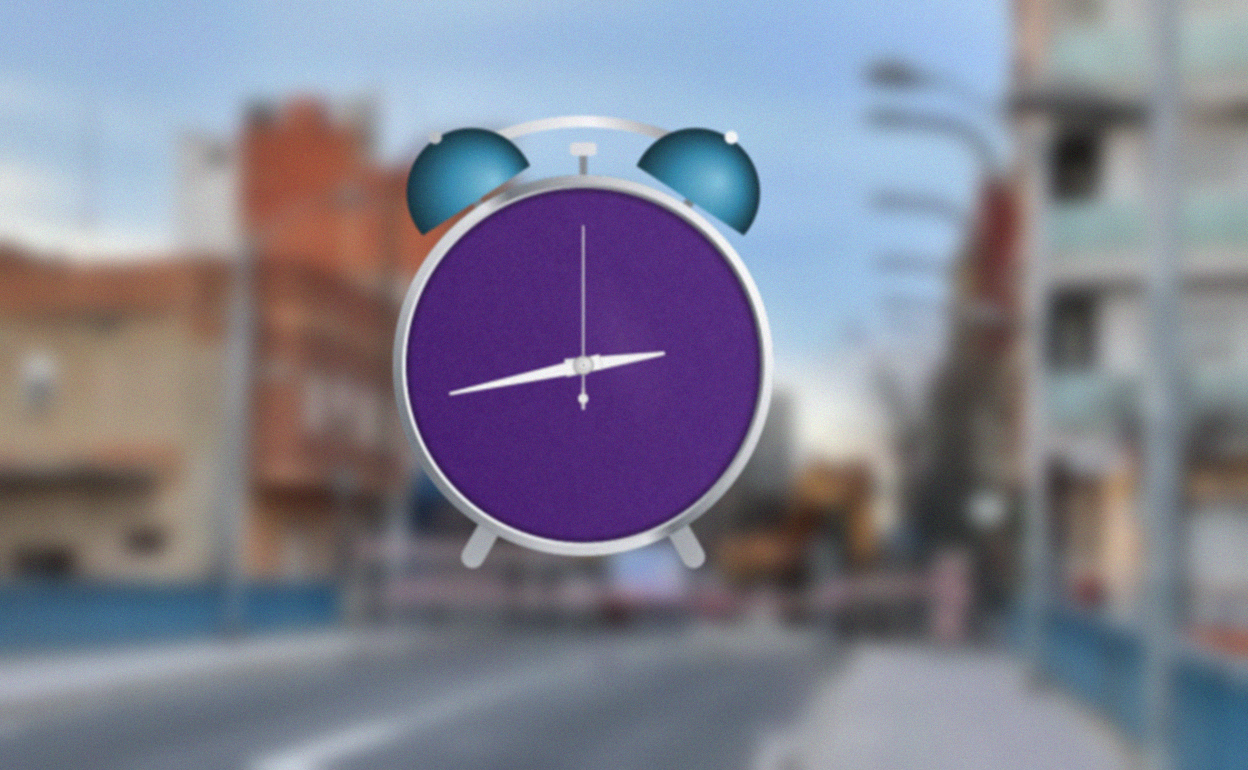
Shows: 2,43,00
